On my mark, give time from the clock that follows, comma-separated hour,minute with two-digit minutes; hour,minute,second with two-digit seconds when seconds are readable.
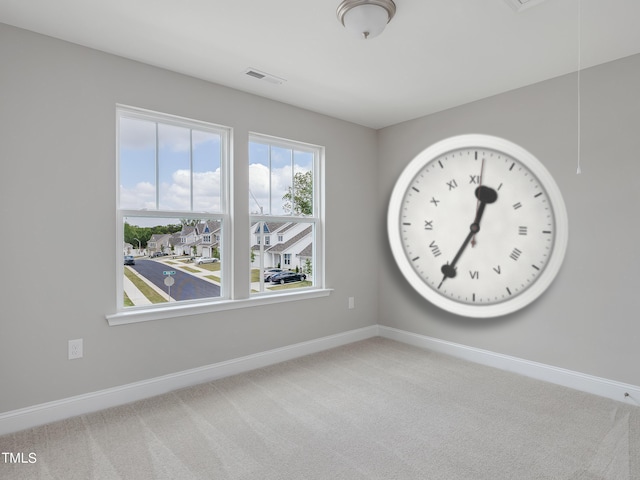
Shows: 12,35,01
